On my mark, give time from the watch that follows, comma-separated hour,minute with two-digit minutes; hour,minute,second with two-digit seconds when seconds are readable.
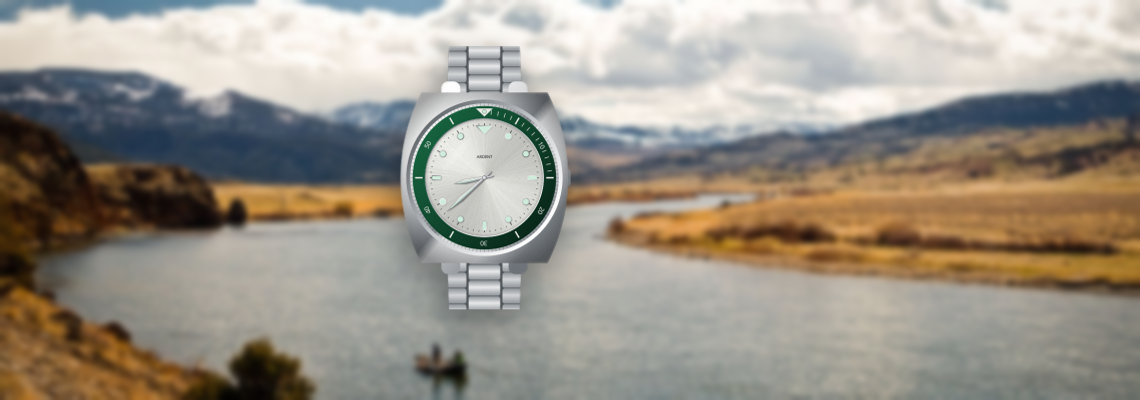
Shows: 8,38
